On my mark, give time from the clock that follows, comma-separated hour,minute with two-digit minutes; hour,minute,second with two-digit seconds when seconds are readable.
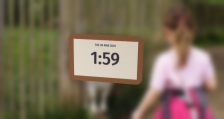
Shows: 1,59
